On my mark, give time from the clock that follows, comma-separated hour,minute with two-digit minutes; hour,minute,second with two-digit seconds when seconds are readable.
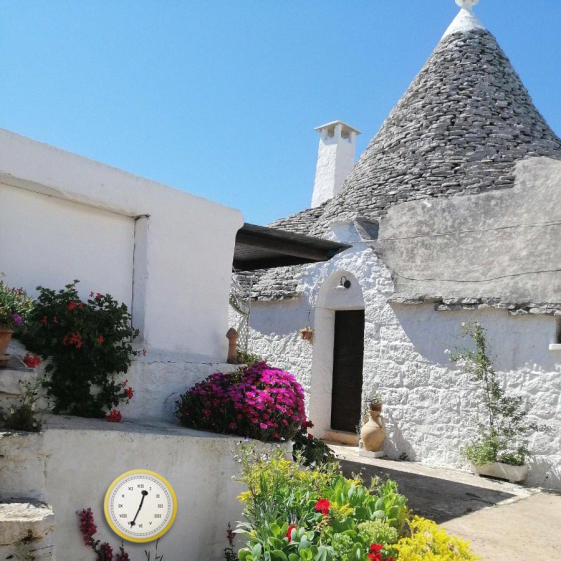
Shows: 12,34
